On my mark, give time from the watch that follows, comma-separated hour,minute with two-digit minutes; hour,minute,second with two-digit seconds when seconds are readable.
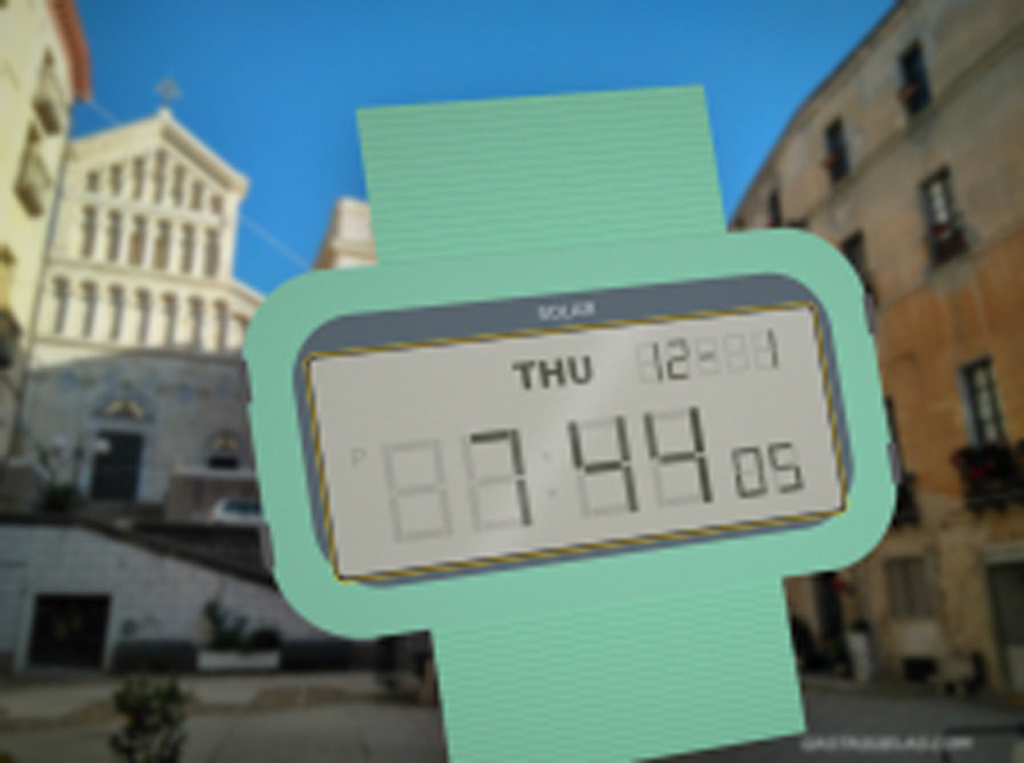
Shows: 7,44,05
